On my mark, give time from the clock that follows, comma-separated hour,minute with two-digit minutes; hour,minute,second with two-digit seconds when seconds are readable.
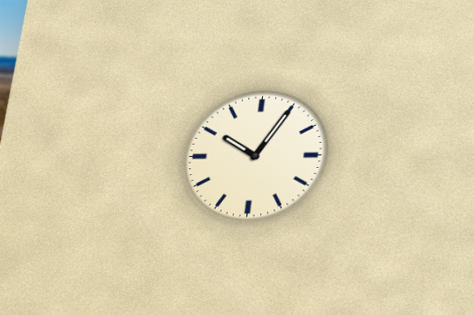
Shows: 10,05
